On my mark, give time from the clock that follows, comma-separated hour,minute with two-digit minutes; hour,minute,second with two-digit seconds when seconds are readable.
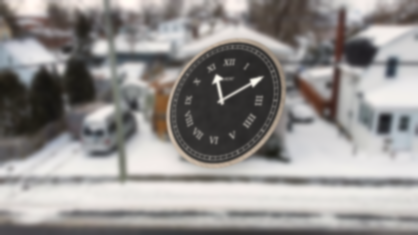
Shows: 11,10
